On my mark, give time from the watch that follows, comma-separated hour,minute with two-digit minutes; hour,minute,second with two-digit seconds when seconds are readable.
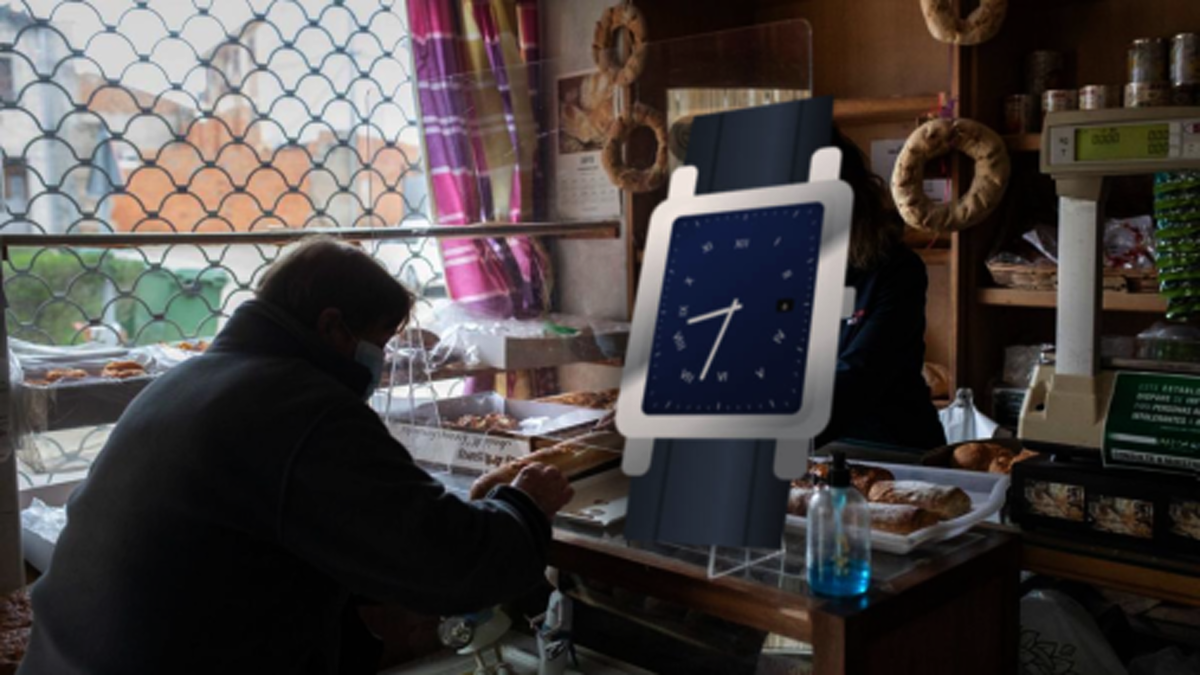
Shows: 8,33
